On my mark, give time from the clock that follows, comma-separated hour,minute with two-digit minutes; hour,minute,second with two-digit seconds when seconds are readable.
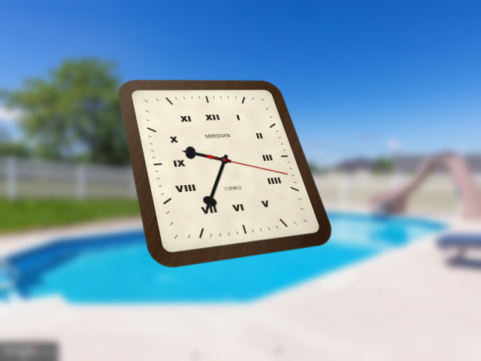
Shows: 9,35,18
